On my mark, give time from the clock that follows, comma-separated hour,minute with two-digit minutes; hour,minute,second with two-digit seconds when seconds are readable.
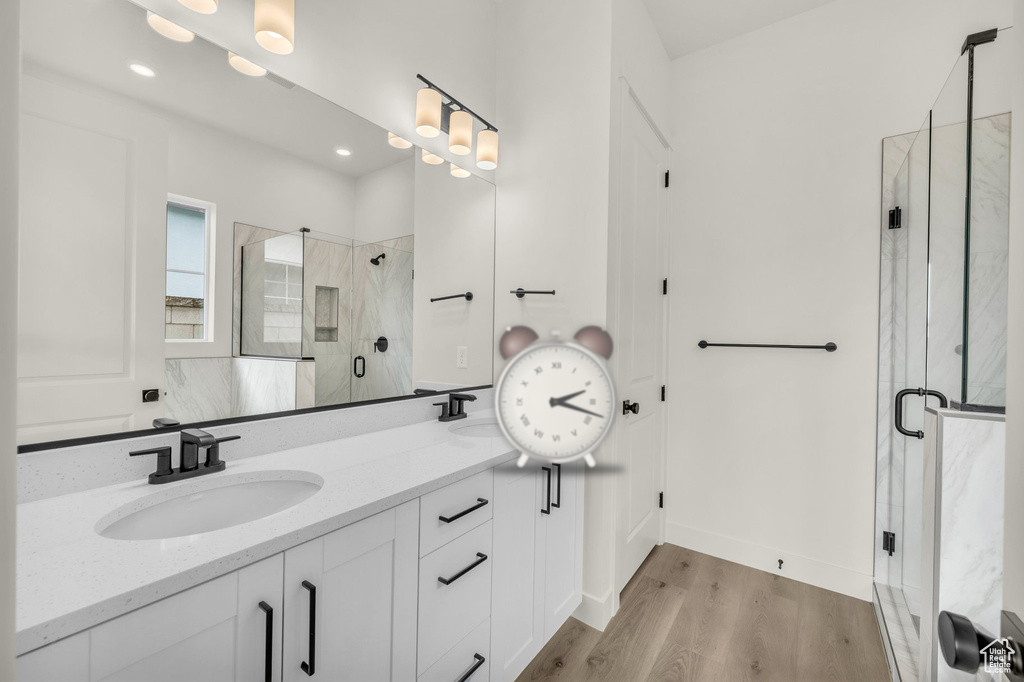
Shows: 2,18
